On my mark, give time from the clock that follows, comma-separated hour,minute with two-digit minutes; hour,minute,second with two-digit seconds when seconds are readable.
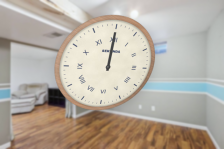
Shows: 12,00
